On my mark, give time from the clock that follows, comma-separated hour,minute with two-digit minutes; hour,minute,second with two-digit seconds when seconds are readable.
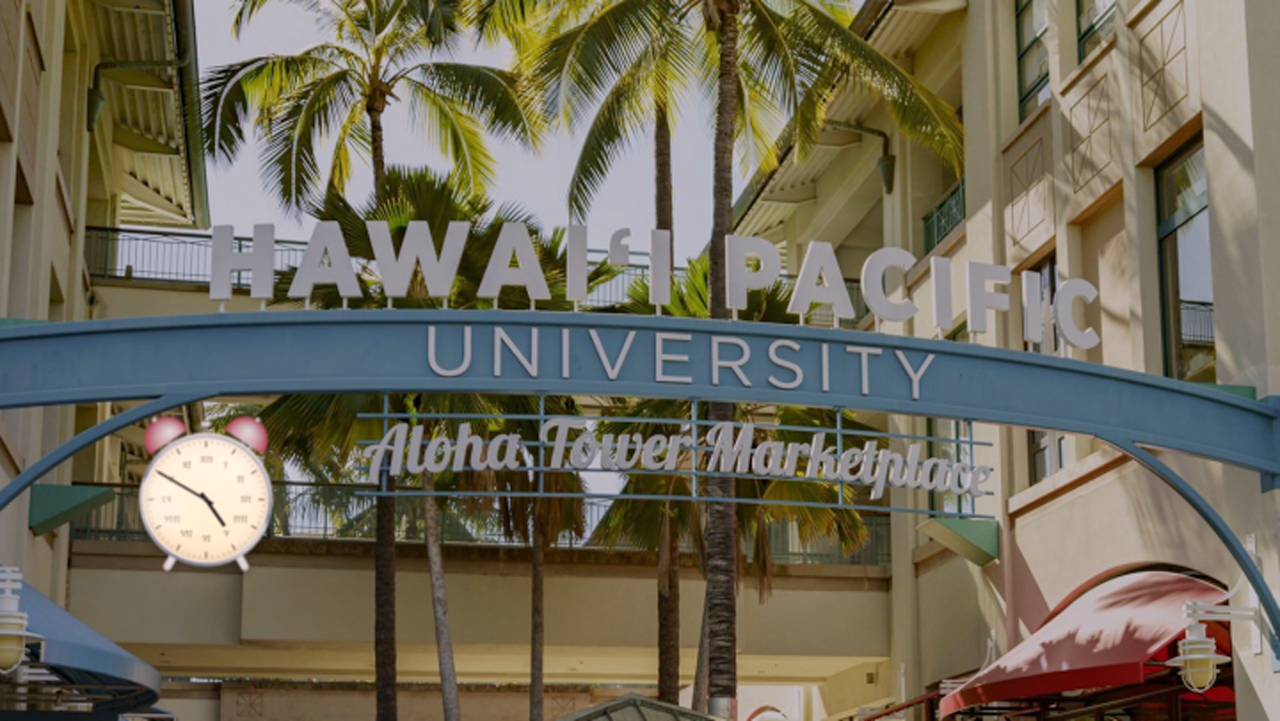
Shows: 4,50
